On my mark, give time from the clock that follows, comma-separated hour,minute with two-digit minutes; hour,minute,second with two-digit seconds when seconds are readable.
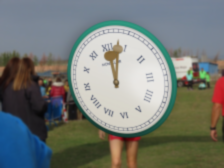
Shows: 12,03
